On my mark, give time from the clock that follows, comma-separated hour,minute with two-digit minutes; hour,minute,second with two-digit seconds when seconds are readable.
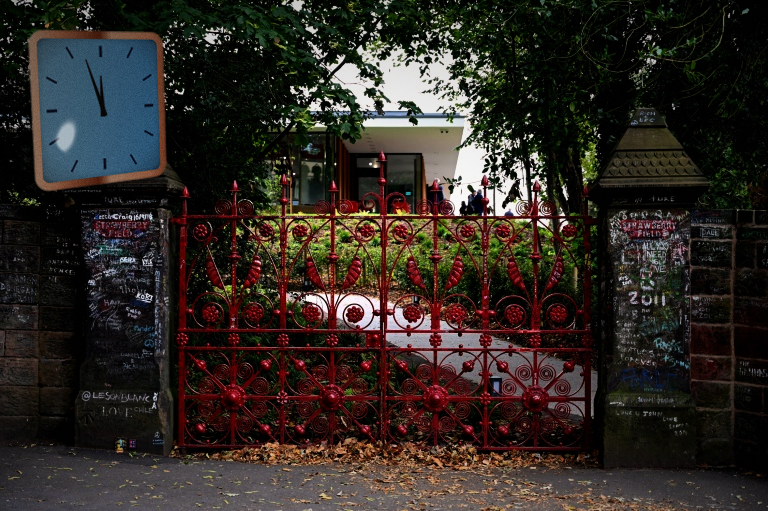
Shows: 11,57
